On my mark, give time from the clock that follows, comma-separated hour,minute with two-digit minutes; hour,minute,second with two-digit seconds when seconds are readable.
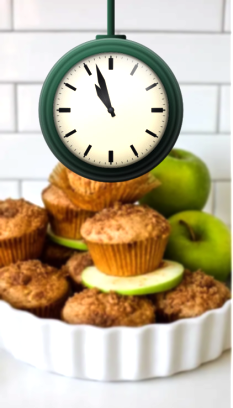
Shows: 10,57
